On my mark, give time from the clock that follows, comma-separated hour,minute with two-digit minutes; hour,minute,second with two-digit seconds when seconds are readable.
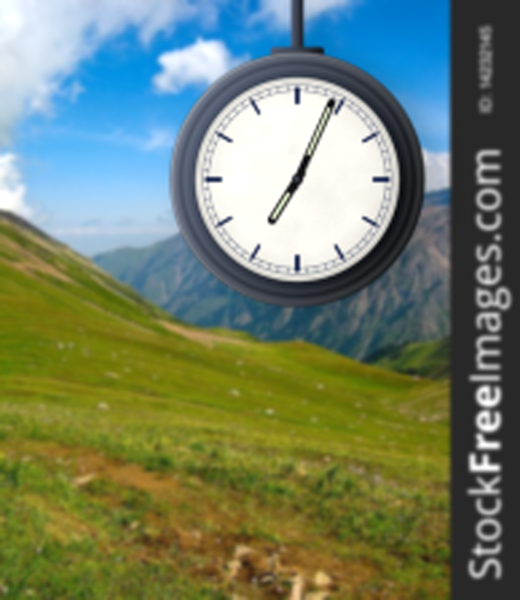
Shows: 7,04
